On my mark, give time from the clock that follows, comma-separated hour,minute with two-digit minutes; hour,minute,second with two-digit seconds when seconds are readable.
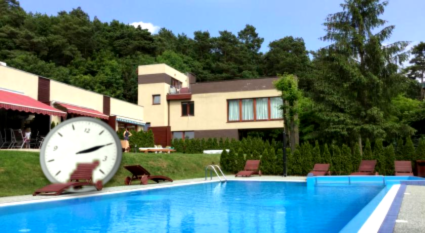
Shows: 2,10
